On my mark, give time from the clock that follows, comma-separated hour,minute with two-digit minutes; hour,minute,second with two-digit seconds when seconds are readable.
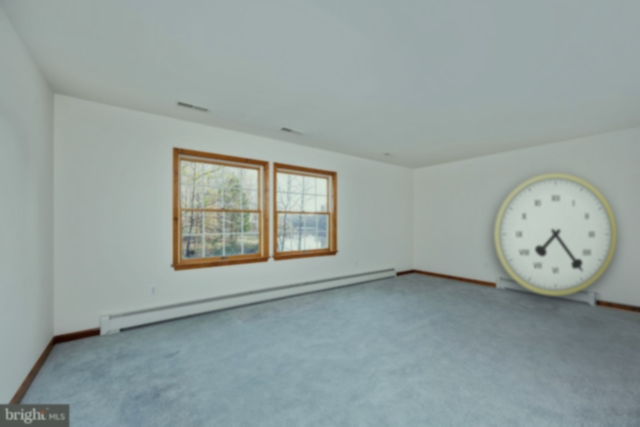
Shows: 7,24
